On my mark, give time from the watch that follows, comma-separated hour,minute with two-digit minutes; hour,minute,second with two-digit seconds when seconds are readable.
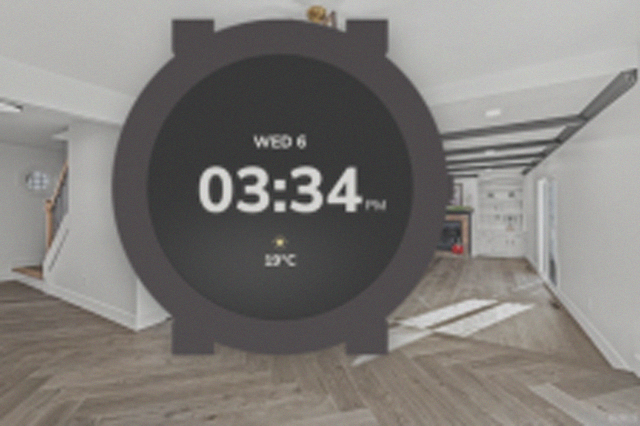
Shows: 3,34
